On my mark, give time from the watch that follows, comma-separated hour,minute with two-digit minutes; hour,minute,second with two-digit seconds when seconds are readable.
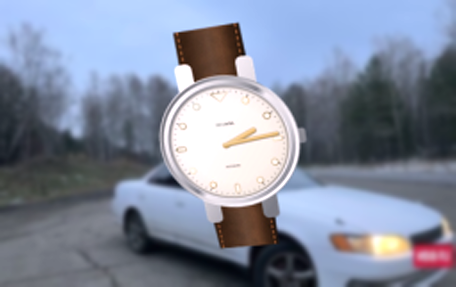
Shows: 2,14
